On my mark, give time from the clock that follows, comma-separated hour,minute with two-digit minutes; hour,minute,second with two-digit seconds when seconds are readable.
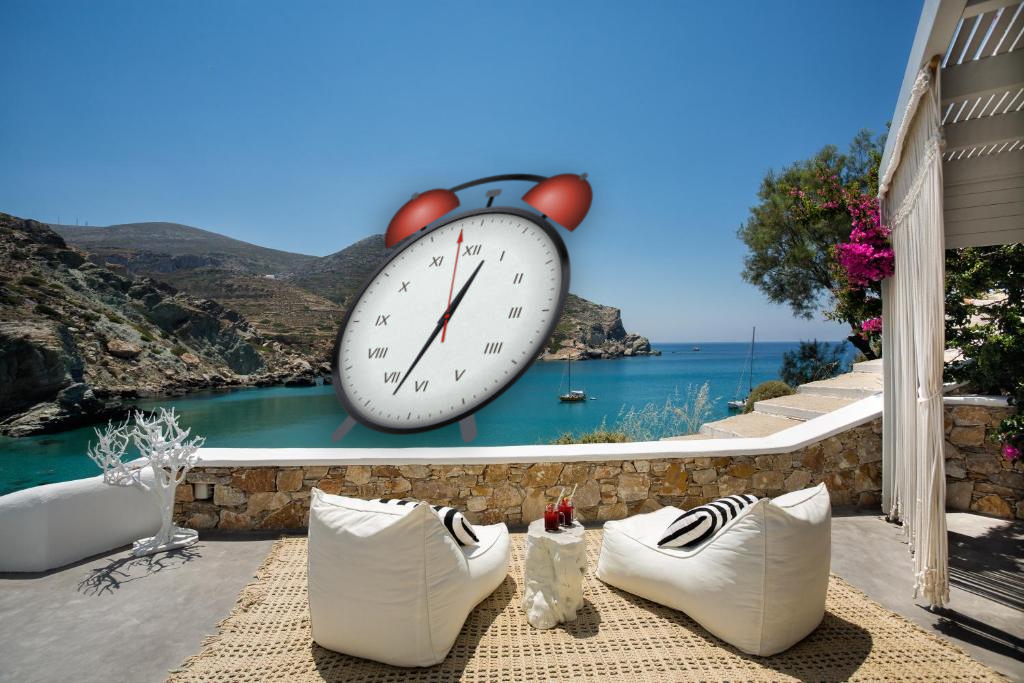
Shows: 12,32,58
